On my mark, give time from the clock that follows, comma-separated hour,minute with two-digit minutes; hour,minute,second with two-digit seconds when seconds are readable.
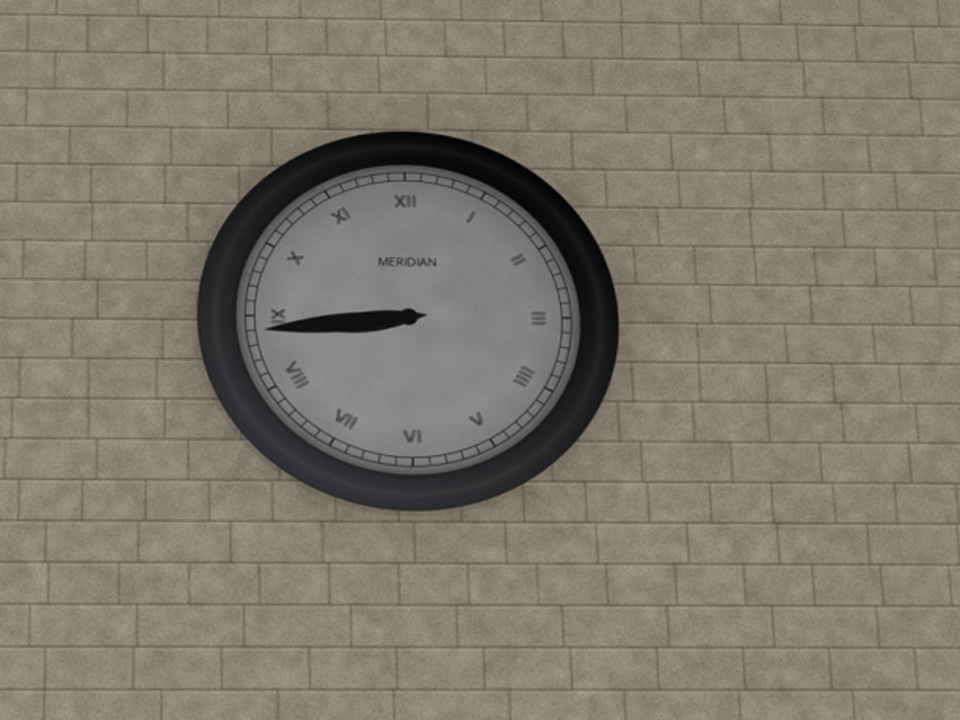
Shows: 8,44
